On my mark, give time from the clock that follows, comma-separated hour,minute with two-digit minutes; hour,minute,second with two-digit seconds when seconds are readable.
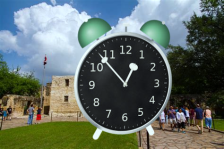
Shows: 12,53
